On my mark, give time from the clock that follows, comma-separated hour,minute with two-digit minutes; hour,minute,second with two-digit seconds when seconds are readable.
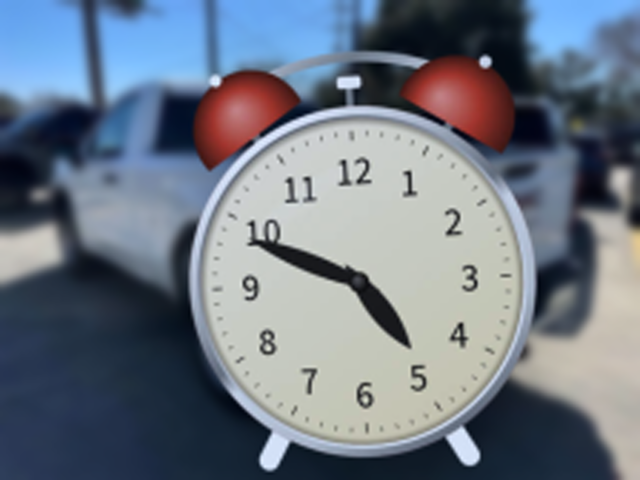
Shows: 4,49
